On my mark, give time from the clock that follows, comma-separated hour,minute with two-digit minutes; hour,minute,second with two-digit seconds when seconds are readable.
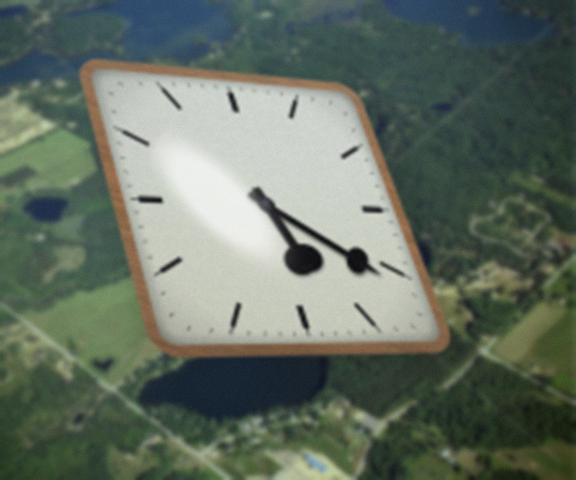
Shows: 5,21
